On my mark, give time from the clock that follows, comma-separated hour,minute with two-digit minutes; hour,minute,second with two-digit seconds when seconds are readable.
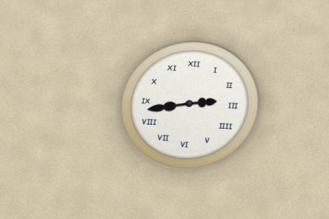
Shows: 2,43
